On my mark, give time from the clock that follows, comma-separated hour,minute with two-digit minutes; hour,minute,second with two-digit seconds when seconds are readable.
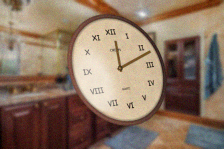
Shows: 12,12
